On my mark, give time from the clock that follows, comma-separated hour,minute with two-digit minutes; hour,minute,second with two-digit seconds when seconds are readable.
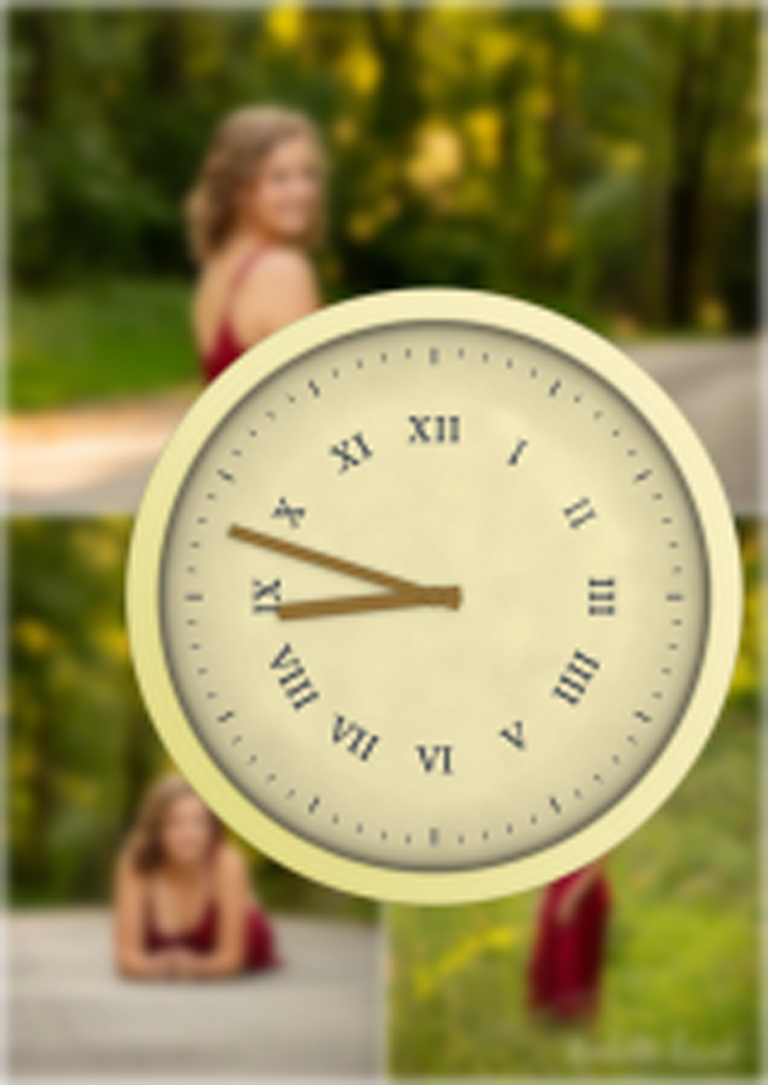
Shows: 8,48
